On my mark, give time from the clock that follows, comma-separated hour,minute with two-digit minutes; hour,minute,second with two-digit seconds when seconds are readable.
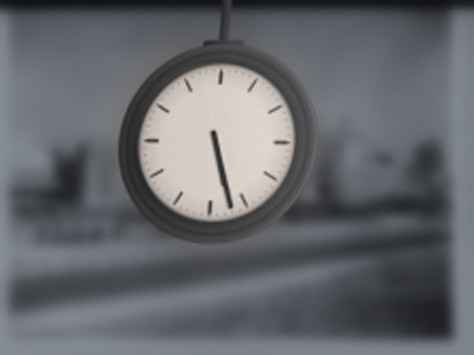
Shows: 5,27
